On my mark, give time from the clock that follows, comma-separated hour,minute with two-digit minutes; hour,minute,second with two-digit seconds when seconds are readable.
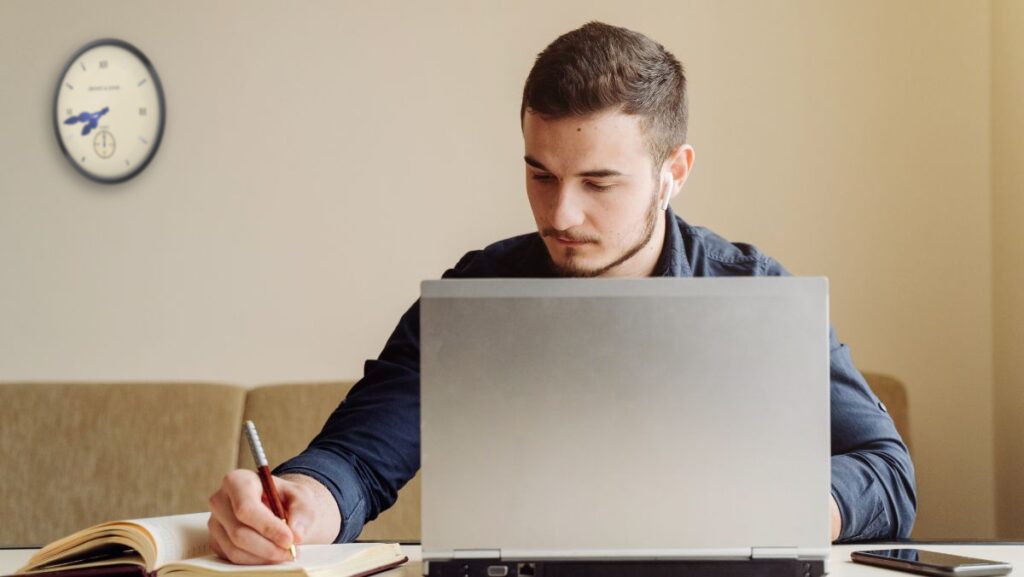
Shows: 7,43
